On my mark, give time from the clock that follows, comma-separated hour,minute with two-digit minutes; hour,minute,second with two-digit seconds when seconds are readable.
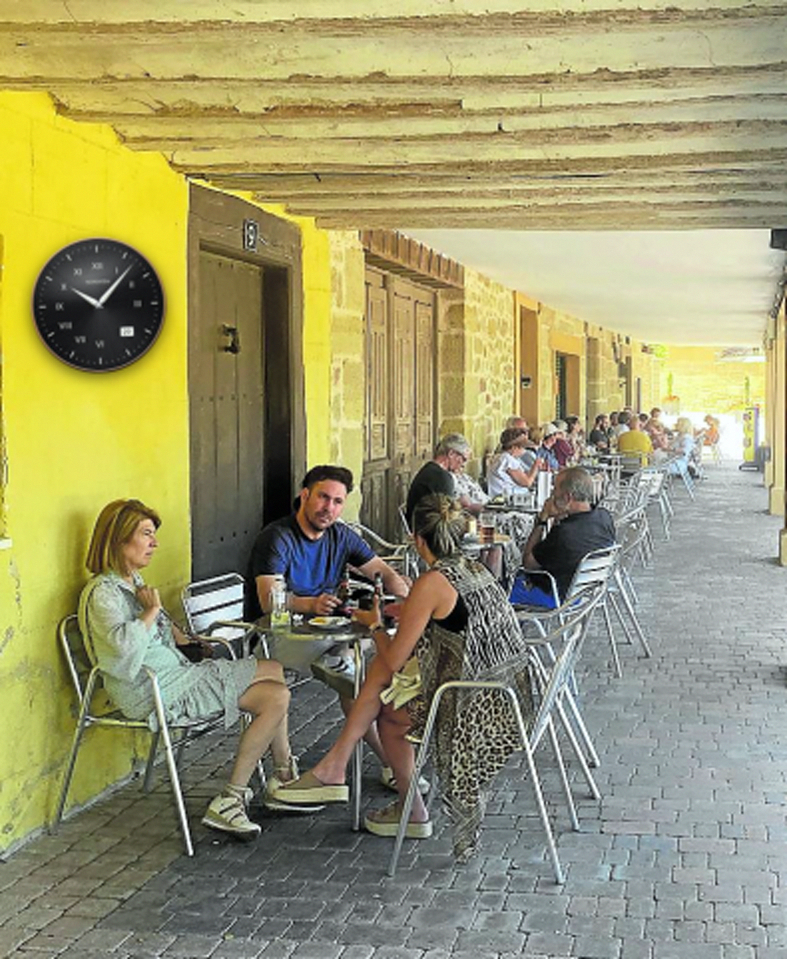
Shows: 10,07
